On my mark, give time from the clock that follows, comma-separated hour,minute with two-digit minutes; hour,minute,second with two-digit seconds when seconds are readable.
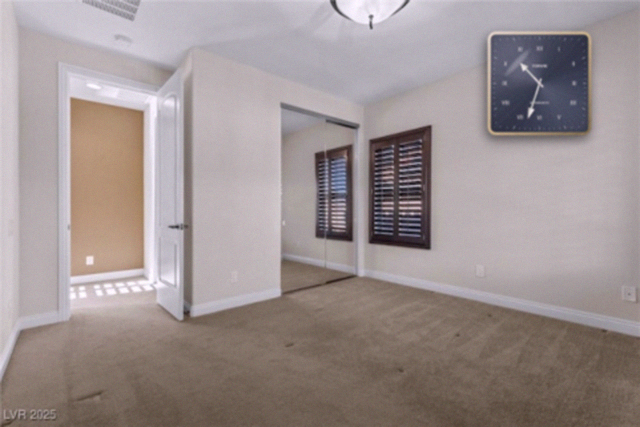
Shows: 10,33
